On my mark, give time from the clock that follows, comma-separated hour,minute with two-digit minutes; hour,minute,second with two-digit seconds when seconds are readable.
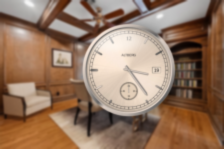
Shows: 3,24
